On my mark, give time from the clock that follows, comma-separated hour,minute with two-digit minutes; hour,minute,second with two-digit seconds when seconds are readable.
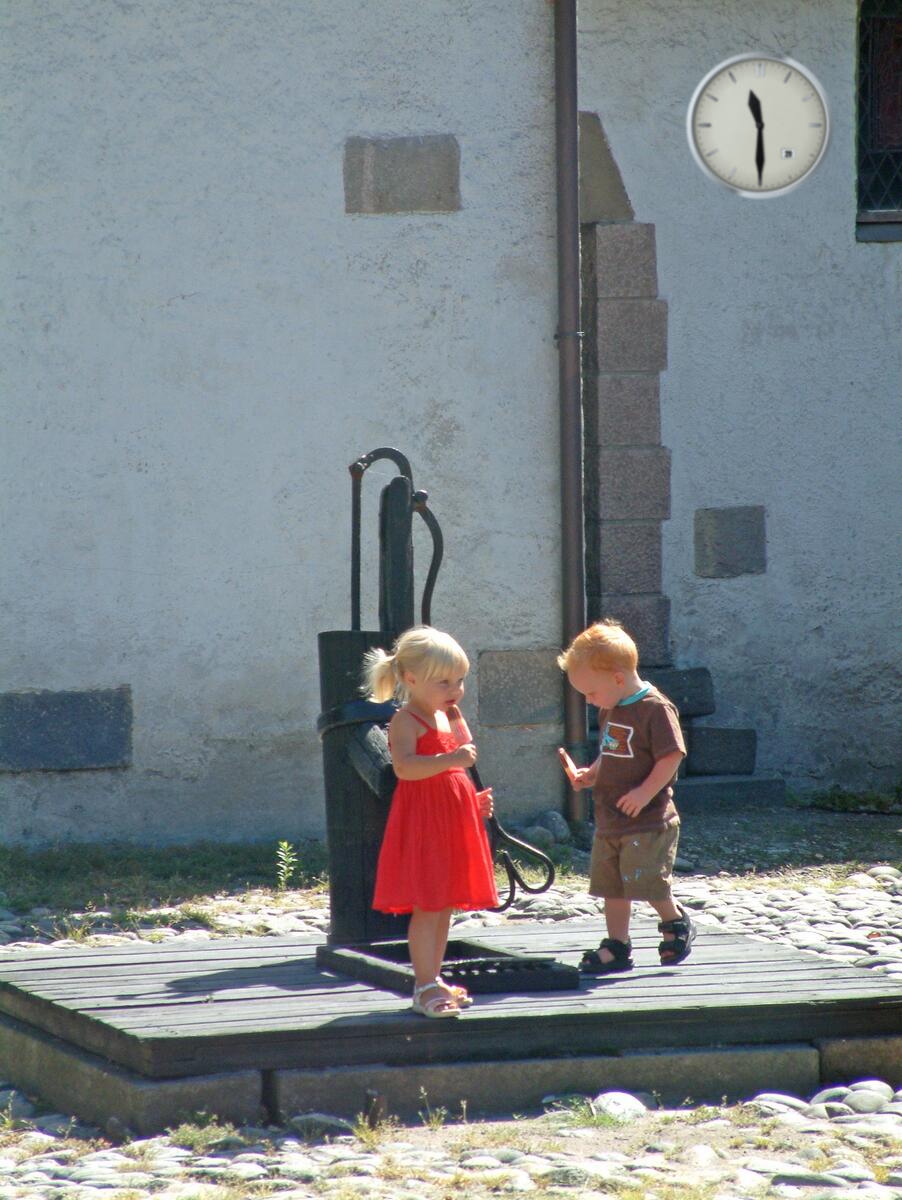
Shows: 11,30
